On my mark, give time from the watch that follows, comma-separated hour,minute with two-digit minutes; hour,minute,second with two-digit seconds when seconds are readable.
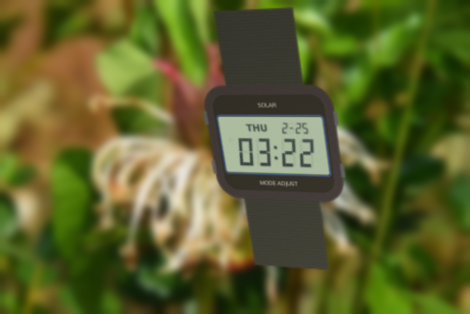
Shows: 3,22
